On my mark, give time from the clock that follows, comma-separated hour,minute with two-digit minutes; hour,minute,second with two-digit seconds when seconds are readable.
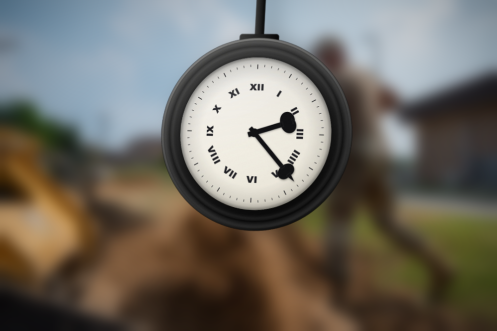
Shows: 2,23
